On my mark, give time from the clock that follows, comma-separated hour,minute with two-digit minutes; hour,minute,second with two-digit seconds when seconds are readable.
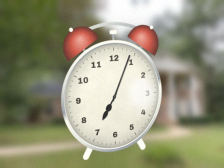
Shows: 7,04
